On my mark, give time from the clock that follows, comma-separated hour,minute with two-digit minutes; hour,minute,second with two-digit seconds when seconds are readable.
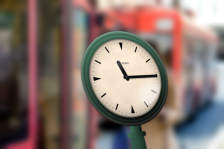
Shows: 11,15
